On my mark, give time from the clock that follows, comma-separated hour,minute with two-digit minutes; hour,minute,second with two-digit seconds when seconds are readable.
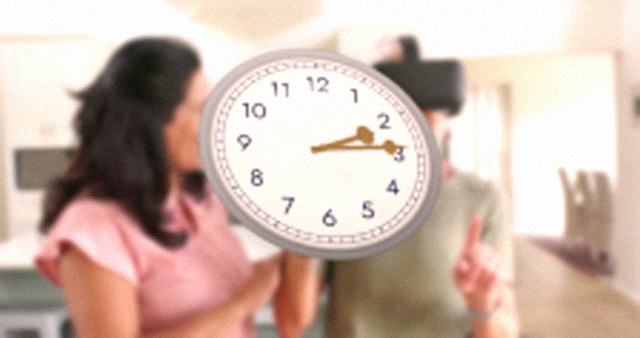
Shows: 2,14
